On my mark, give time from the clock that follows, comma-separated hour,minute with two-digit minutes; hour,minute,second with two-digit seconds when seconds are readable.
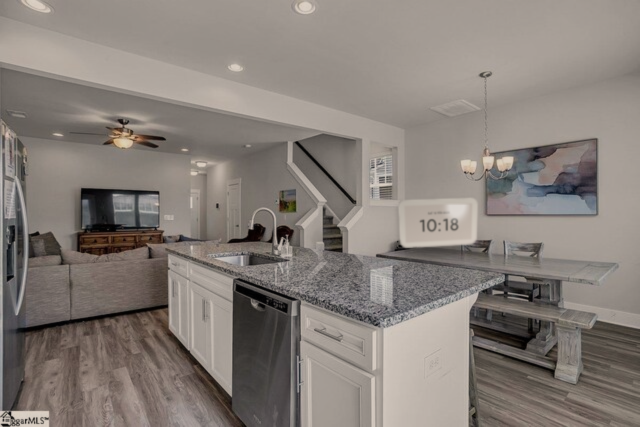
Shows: 10,18
